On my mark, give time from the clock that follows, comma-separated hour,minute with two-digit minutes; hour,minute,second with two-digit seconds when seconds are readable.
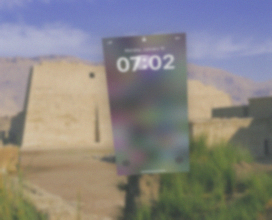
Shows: 7,02
